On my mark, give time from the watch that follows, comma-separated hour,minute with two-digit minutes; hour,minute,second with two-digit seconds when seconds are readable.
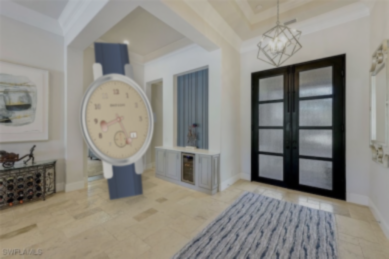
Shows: 8,26
